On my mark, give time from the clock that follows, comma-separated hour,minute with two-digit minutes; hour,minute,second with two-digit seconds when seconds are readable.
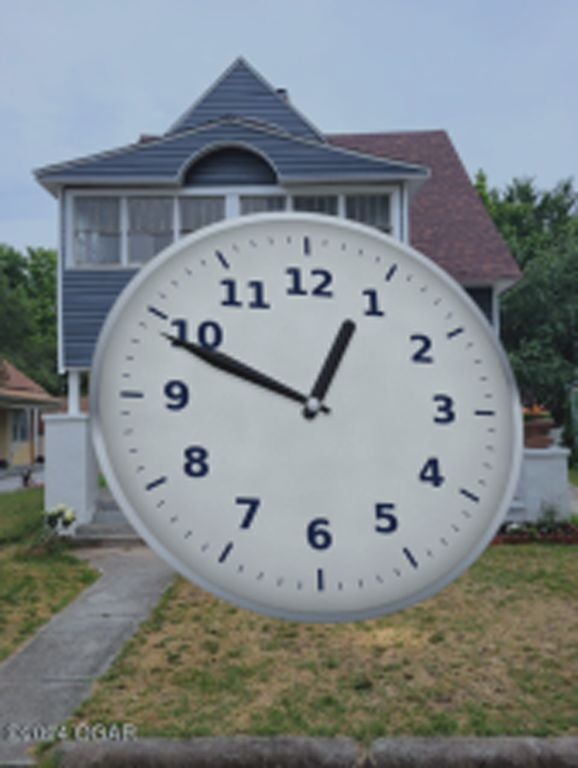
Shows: 12,49
